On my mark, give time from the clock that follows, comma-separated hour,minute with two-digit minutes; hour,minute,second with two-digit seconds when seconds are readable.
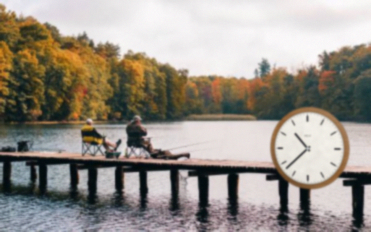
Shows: 10,38
